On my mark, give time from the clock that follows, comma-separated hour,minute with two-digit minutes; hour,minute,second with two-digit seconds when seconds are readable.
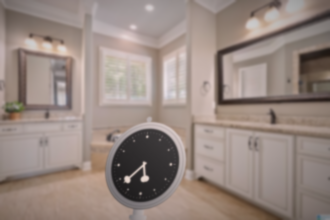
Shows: 5,38
